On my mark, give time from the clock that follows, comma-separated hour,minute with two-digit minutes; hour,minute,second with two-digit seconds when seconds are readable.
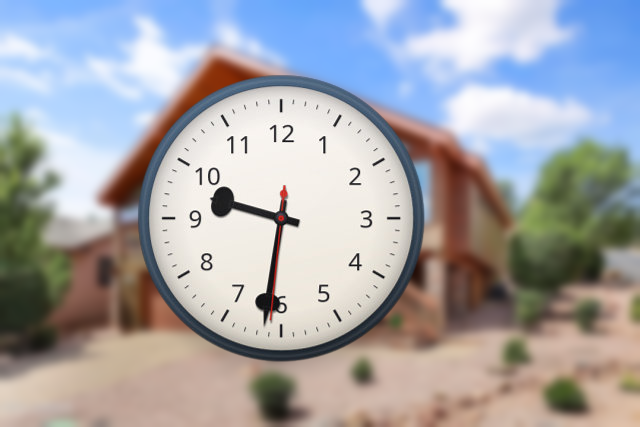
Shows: 9,31,31
